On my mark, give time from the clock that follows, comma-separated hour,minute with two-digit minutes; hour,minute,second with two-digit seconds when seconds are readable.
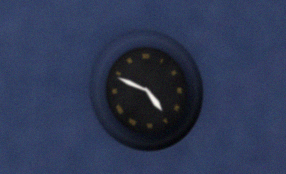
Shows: 4,49
